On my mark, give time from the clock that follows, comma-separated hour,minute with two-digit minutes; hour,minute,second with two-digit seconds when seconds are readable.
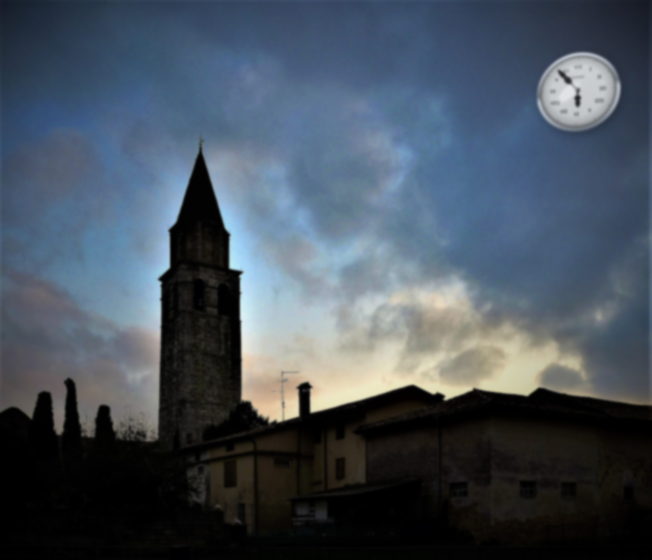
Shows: 5,53
